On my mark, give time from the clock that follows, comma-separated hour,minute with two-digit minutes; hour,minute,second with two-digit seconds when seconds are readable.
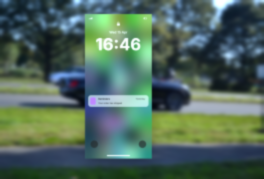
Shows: 16,46
